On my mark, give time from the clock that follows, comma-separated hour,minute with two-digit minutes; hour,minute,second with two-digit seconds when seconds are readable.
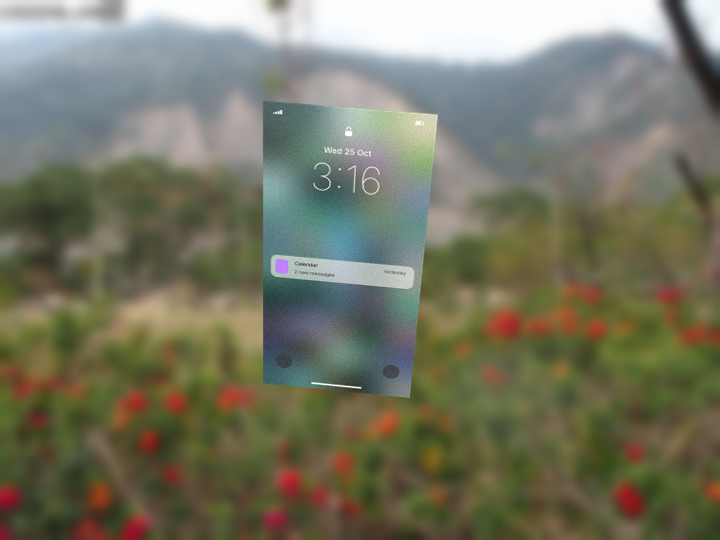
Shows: 3,16
